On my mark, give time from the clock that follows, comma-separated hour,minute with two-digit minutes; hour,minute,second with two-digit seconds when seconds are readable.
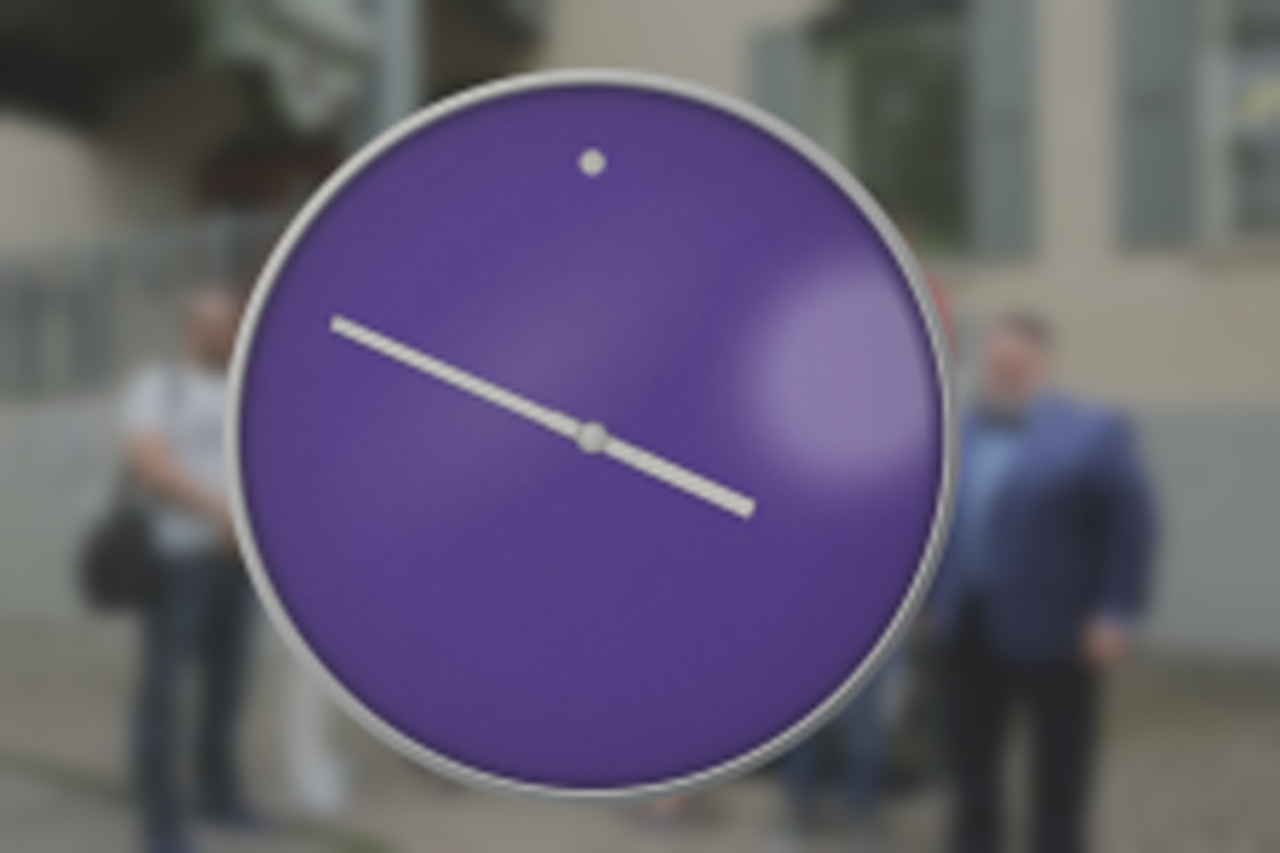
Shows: 3,49
